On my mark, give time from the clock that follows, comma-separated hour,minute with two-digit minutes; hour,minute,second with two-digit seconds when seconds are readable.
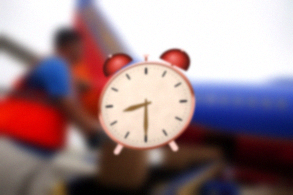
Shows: 8,30
